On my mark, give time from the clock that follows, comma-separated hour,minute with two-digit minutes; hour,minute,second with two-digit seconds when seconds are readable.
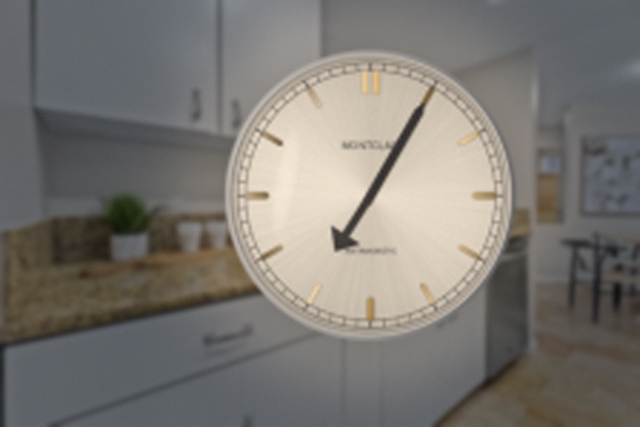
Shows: 7,05
